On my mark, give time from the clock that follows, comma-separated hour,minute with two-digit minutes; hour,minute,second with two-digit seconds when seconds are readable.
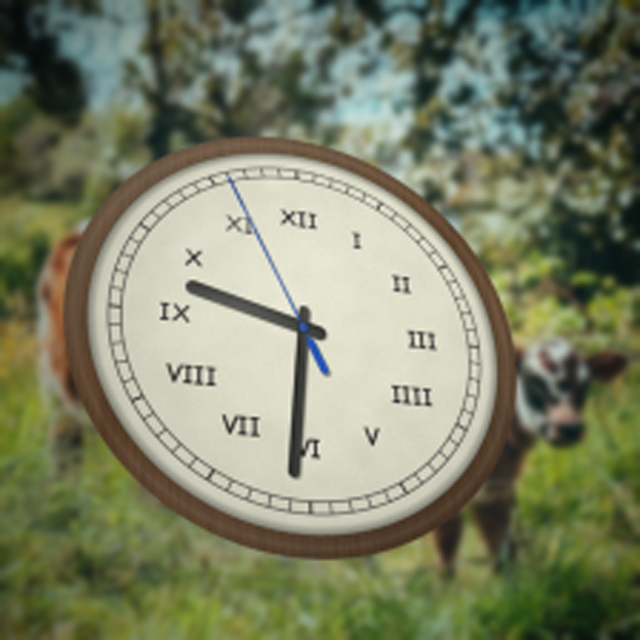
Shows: 9,30,56
